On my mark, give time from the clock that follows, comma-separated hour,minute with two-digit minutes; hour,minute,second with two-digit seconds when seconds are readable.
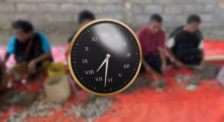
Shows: 7,32
